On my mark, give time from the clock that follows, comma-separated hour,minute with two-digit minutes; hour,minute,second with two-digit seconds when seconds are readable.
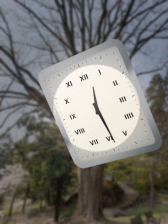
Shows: 12,29
